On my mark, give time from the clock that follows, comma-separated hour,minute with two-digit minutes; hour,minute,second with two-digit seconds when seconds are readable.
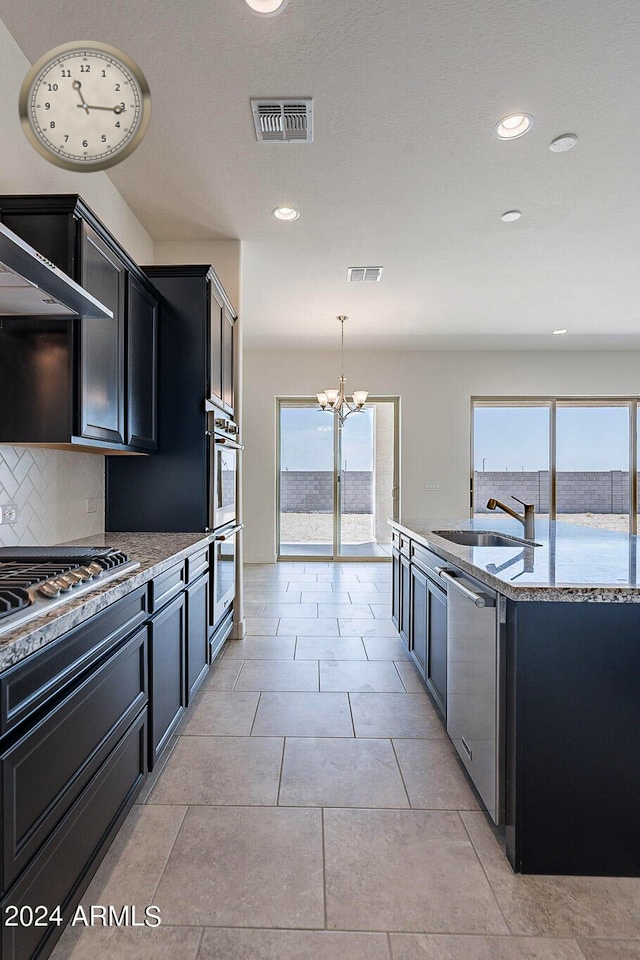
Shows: 11,16
